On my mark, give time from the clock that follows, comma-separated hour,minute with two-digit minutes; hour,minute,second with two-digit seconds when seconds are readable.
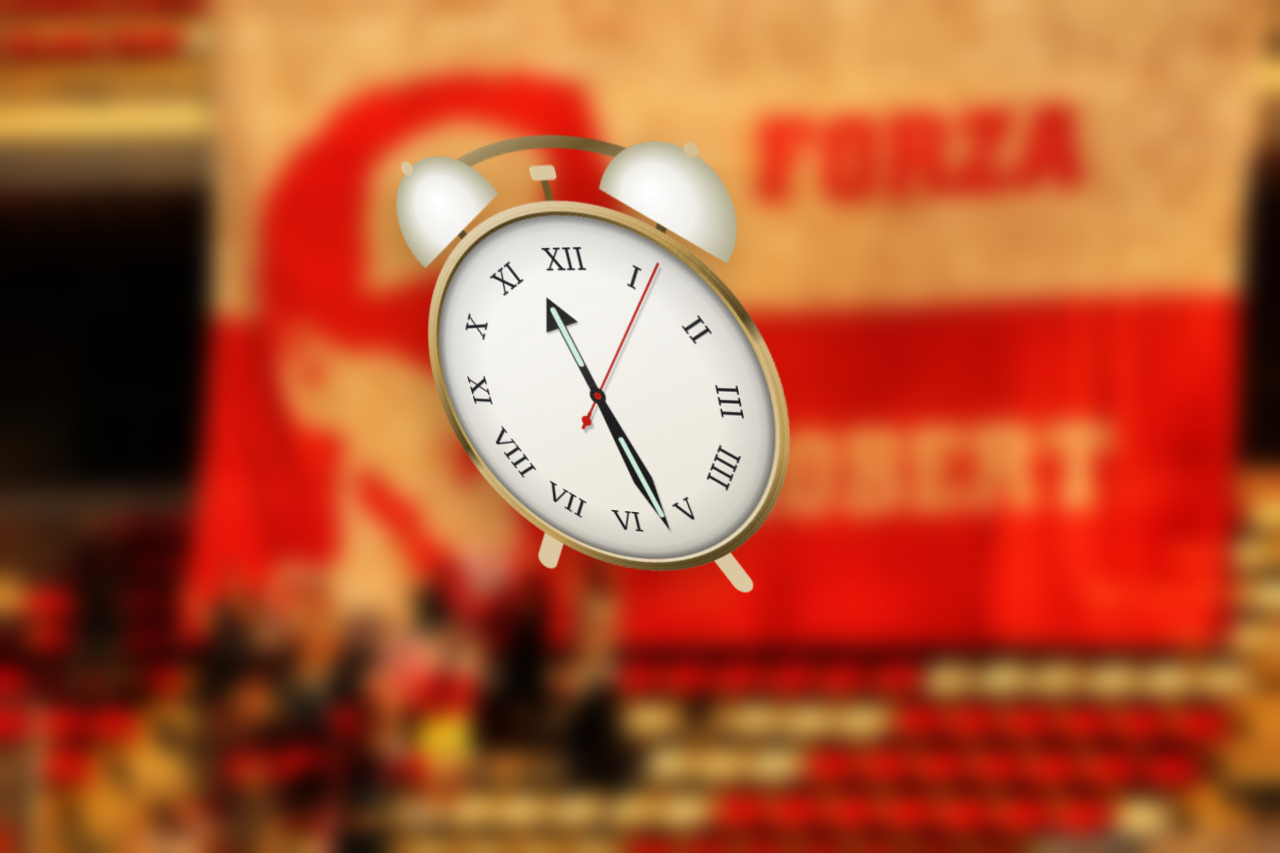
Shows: 11,27,06
